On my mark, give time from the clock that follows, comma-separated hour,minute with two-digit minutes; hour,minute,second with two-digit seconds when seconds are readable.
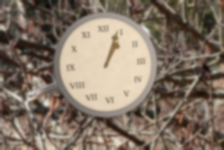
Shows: 1,04
